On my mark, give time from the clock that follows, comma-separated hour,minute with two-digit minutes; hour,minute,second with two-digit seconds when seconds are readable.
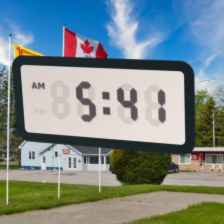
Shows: 5,41
